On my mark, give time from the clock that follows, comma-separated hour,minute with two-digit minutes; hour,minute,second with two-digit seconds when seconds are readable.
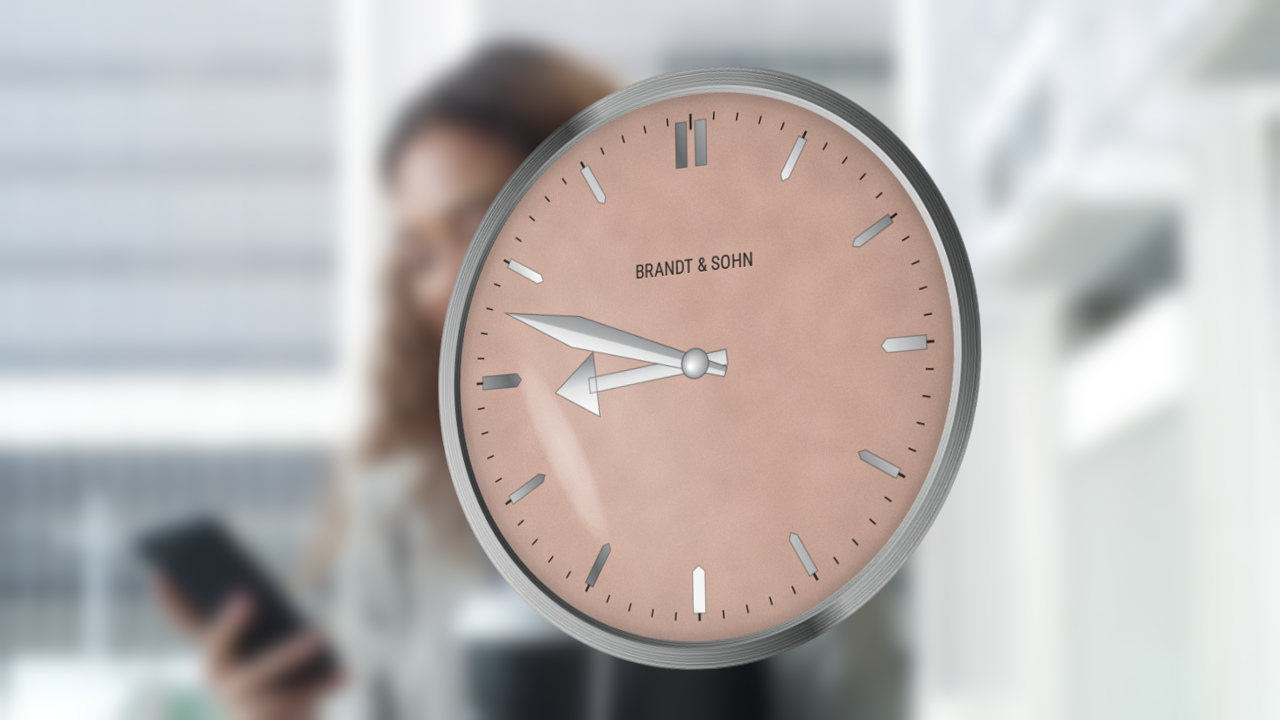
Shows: 8,48
